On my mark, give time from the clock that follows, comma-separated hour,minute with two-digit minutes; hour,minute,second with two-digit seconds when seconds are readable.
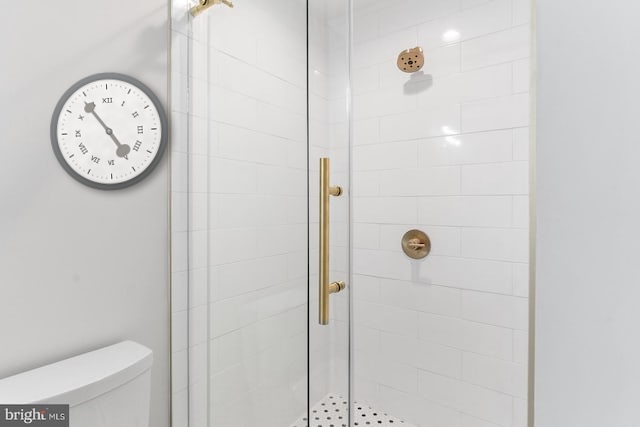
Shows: 4,54
